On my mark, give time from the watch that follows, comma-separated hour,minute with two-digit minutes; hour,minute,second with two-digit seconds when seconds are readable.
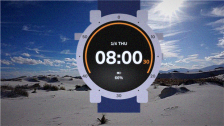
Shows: 8,00
